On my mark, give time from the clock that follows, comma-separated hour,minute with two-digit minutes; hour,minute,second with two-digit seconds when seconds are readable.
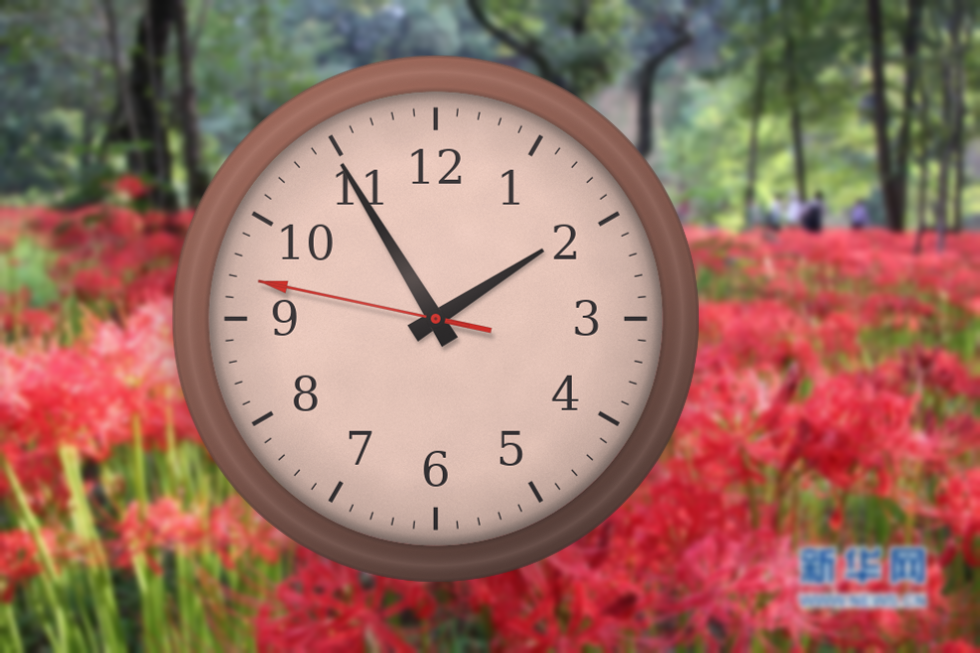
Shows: 1,54,47
